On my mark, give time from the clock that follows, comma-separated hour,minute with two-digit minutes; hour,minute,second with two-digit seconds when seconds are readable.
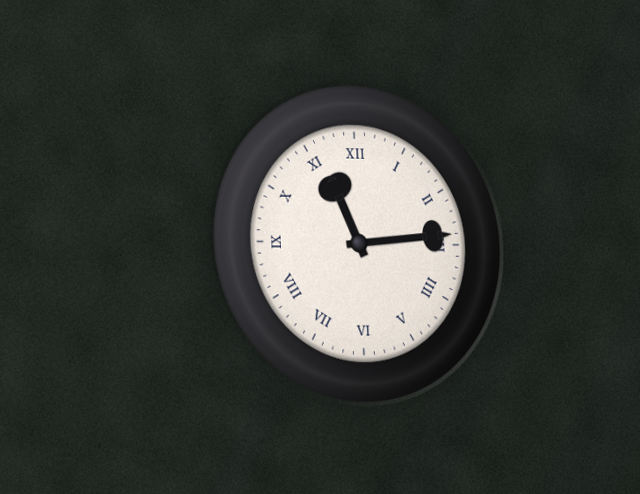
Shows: 11,14
